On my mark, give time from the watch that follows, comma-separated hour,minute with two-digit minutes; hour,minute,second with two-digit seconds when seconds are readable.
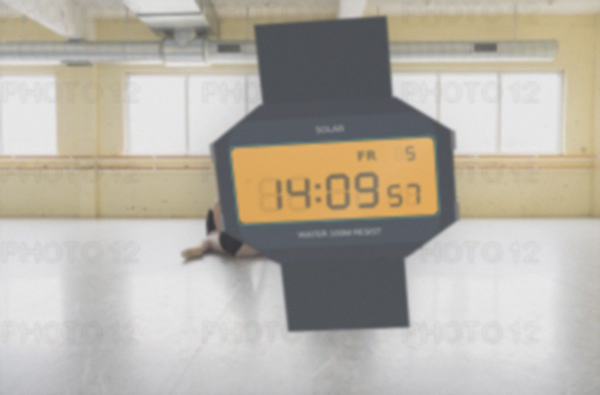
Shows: 14,09,57
